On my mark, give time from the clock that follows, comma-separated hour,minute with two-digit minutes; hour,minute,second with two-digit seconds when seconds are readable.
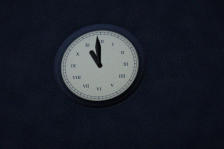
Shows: 10,59
